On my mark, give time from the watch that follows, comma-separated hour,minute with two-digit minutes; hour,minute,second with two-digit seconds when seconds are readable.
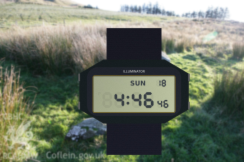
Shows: 4,46
